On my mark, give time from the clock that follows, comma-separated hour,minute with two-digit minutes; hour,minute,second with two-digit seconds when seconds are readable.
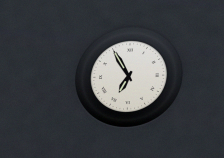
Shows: 6,55
